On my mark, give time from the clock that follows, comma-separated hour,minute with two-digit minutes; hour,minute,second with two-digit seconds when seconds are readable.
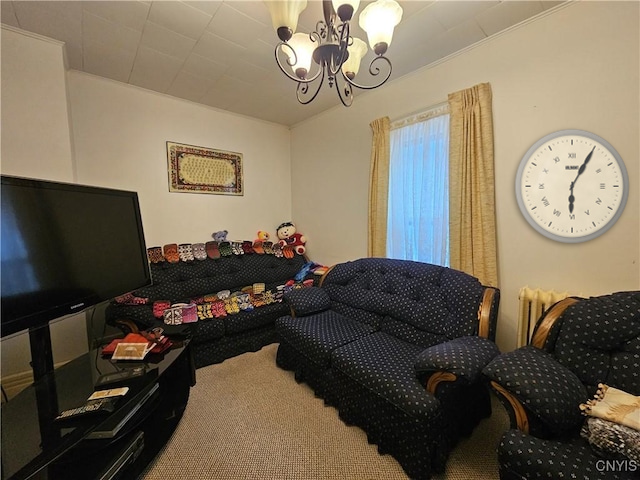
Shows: 6,05
